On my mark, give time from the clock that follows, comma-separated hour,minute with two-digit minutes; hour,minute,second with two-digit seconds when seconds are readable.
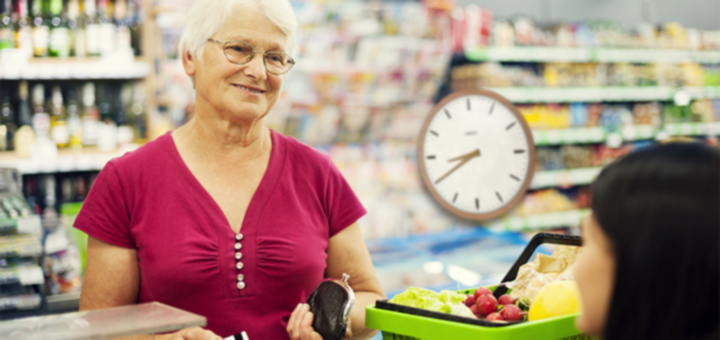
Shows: 8,40
